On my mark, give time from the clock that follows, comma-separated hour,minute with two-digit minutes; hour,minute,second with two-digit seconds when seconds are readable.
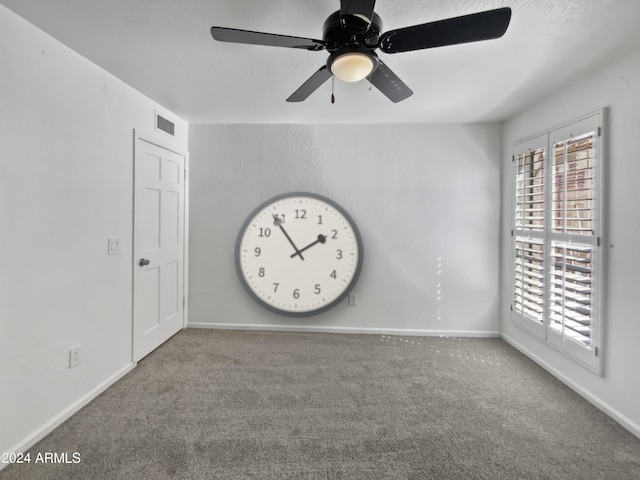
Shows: 1,54
